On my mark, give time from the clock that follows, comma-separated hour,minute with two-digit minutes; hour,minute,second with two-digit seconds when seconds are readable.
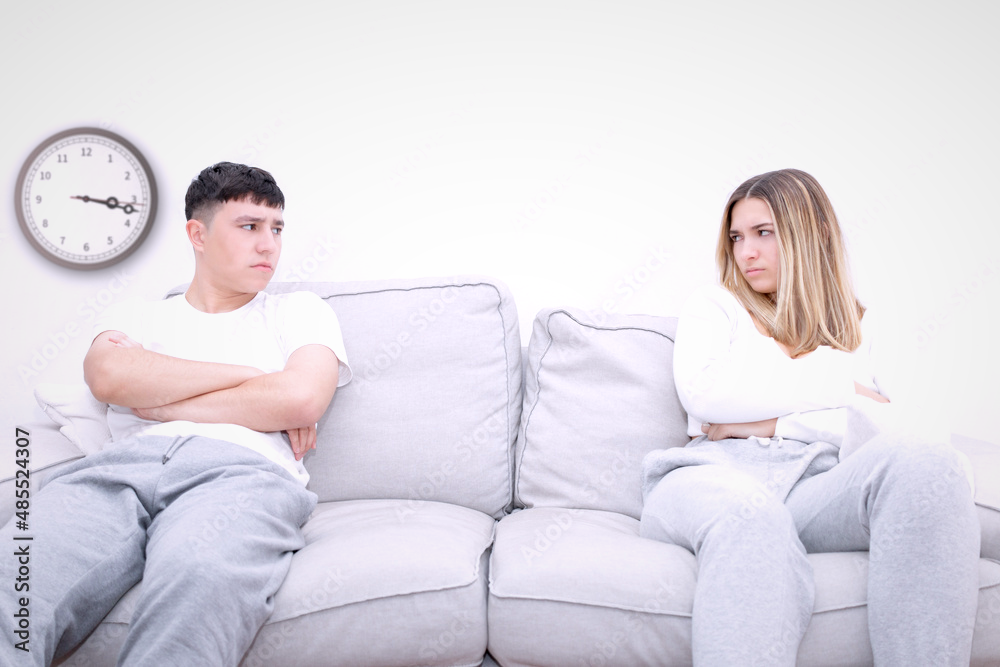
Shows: 3,17,16
